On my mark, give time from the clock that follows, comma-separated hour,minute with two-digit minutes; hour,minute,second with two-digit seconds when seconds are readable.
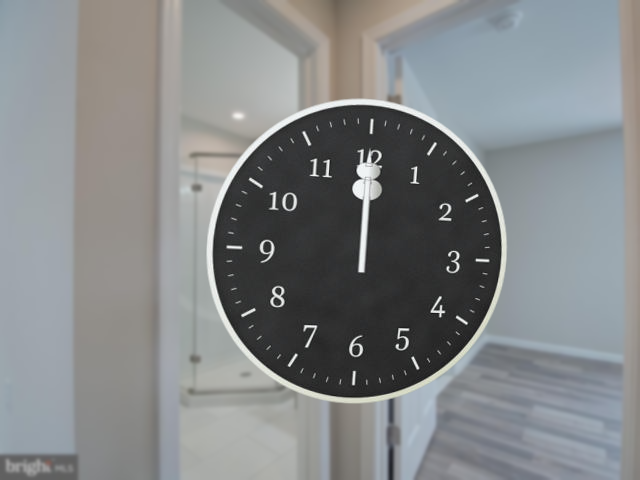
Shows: 12,00
